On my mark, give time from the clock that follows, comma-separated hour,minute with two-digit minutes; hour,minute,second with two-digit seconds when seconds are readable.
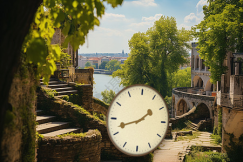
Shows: 1,42
